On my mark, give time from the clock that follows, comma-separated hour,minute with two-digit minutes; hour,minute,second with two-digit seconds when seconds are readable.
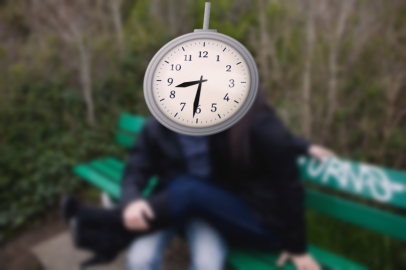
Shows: 8,31
